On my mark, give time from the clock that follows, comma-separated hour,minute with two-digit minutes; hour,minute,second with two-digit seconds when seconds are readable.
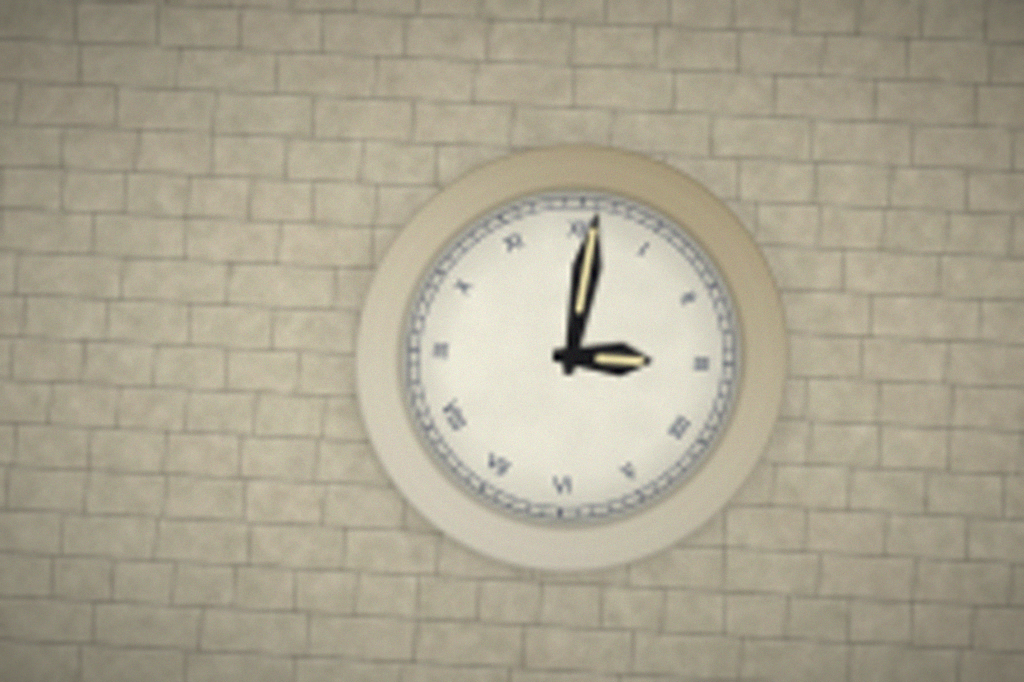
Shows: 3,01
